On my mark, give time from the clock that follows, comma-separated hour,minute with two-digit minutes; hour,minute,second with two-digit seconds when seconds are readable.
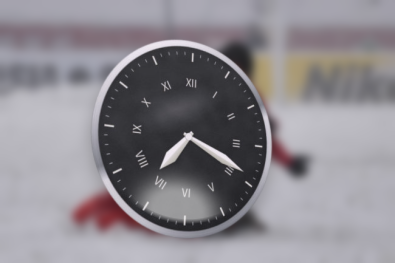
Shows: 7,19
